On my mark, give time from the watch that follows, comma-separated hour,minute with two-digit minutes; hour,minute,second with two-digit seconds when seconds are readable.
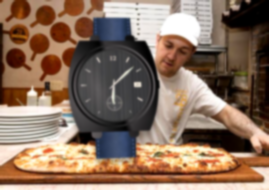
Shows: 6,08
